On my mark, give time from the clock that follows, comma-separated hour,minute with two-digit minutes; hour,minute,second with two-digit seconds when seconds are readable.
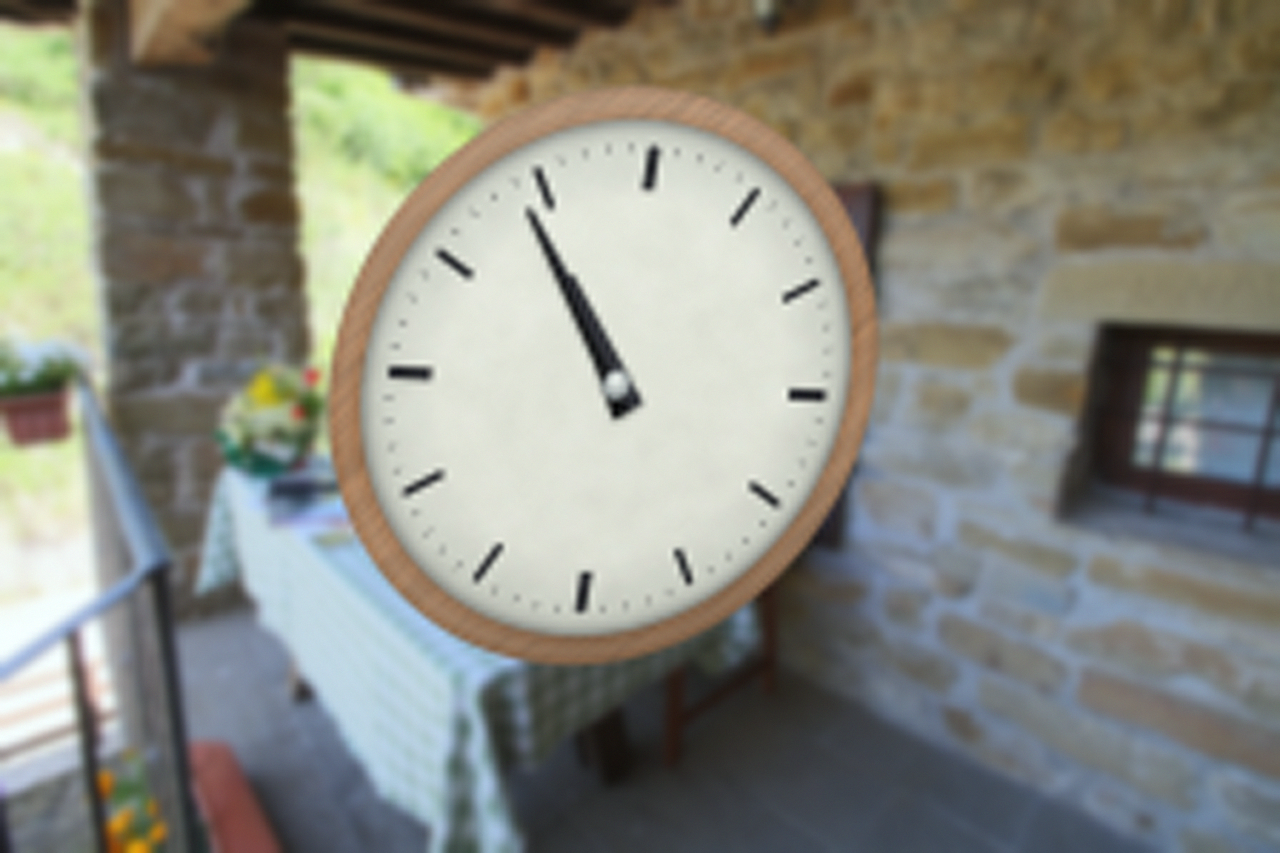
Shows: 10,54
